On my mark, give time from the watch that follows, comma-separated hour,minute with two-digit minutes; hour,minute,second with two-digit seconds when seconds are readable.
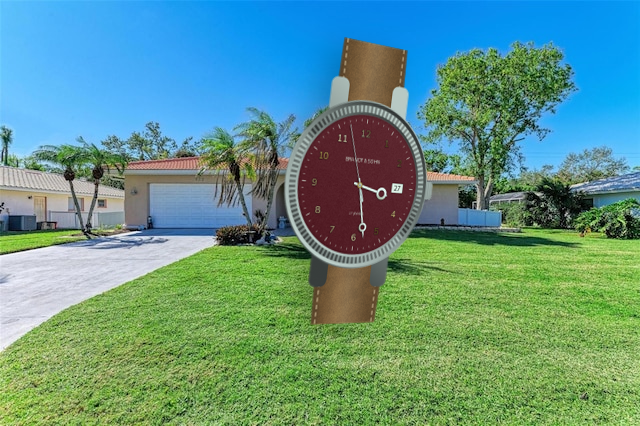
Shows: 3,27,57
